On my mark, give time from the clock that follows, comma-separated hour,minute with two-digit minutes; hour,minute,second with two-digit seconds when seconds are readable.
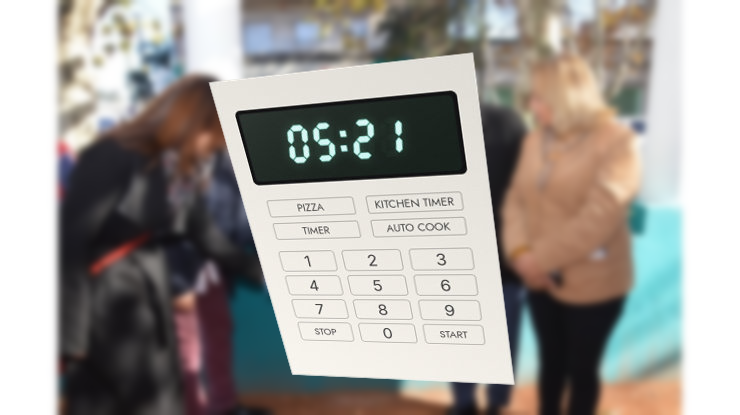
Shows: 5,21
